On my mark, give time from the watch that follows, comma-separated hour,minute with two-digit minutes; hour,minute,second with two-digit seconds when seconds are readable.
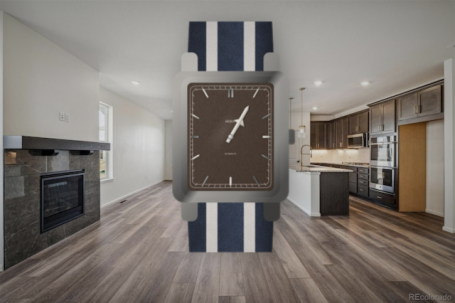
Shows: 1,05
